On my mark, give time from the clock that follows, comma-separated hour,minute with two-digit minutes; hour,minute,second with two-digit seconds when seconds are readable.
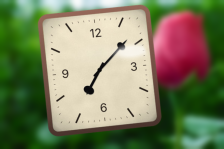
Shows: 7,08
